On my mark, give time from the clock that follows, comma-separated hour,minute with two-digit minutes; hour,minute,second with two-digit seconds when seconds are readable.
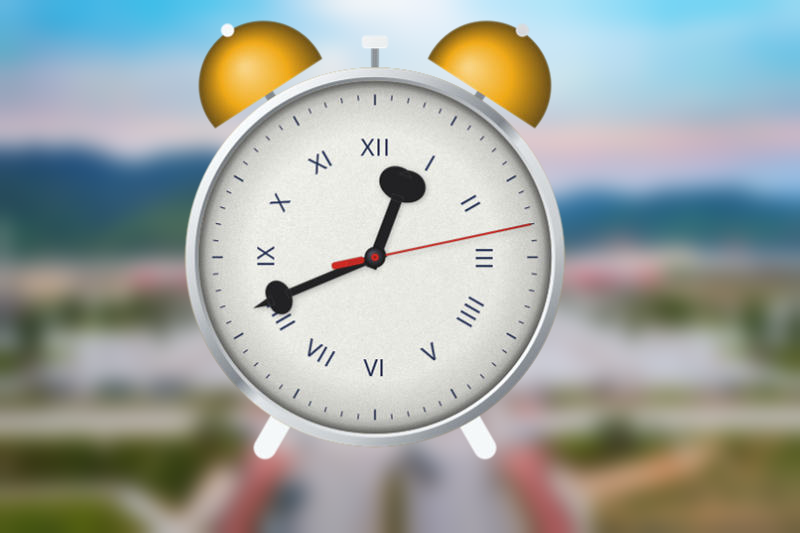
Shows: 12,41,13
